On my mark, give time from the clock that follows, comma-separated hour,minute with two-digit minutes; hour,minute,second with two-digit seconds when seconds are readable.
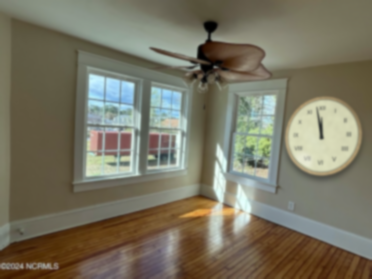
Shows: 11,58
